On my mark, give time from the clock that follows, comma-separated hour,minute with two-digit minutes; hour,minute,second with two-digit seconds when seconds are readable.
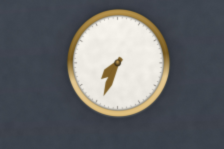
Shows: 7,34
